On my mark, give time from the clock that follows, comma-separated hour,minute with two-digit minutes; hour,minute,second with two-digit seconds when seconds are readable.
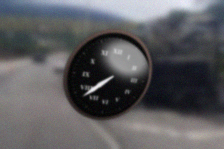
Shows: 7,38
